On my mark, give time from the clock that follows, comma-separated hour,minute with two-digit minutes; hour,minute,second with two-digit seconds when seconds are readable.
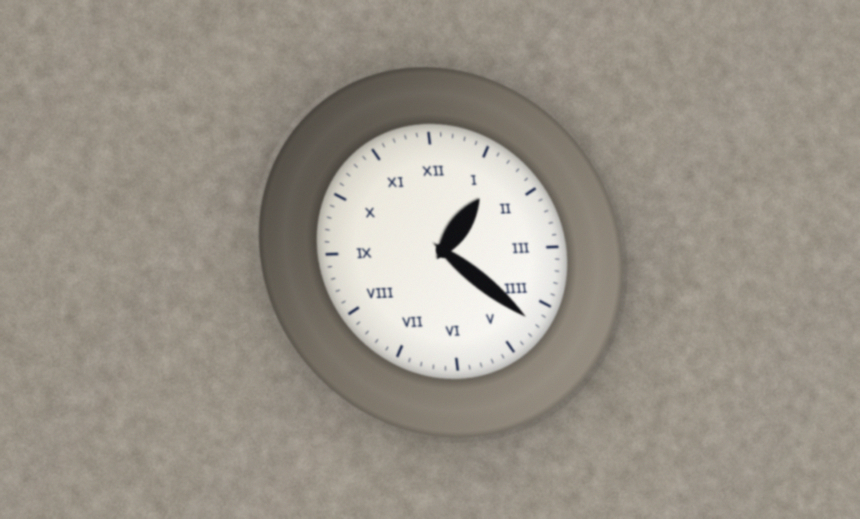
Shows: 1,22
